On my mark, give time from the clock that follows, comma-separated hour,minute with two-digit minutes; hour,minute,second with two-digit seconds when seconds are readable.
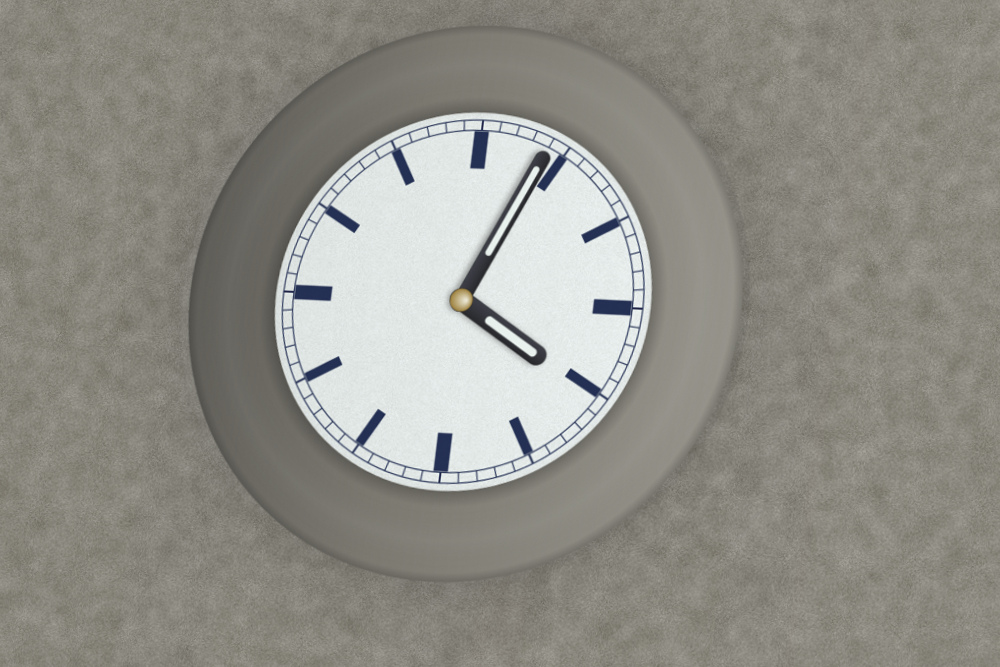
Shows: 4,04
